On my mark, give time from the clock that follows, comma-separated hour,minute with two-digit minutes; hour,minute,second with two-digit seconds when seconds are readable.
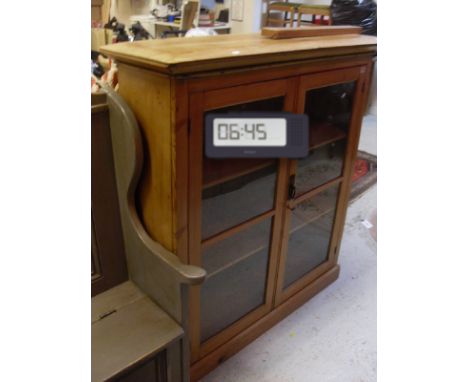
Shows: 6,45
